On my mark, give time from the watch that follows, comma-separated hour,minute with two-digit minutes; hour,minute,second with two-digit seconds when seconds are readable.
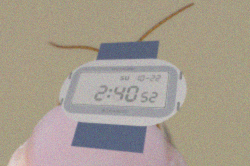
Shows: 2,40,52
